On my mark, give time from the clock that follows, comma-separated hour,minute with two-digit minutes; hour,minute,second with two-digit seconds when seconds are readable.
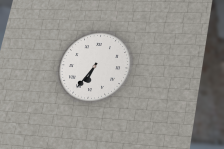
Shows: 6,35
